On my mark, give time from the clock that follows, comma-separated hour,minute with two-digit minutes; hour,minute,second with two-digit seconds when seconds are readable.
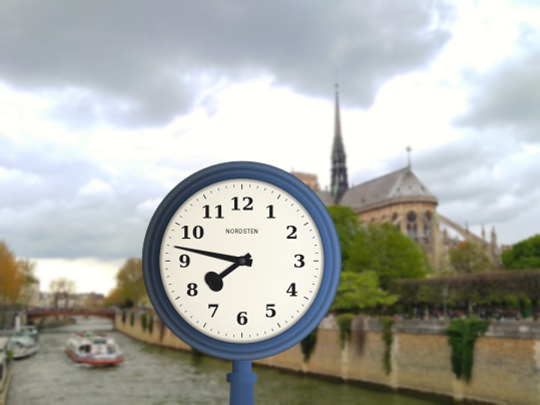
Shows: 7,47
